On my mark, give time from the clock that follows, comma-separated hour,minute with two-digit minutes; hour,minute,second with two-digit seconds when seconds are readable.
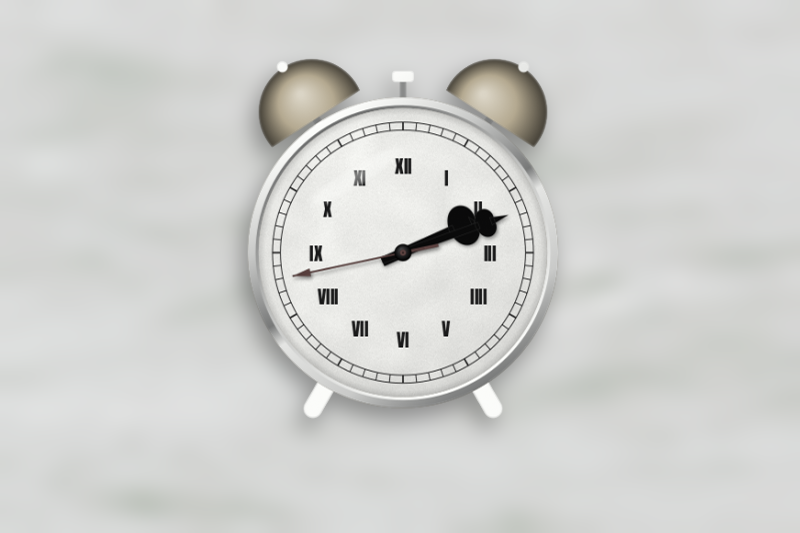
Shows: 2,11,43
